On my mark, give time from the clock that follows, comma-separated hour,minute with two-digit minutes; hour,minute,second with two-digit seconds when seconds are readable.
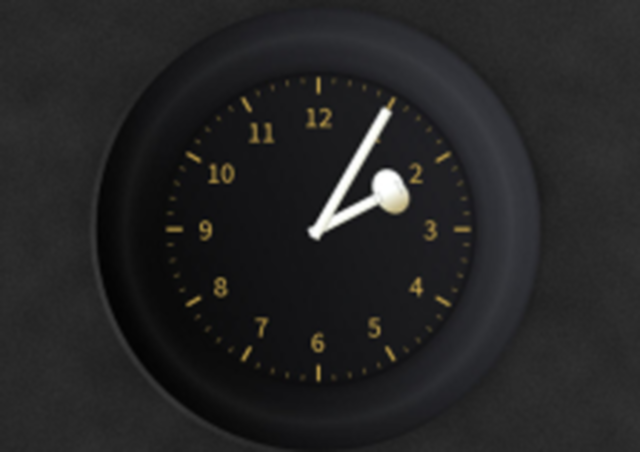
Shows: 2,05
